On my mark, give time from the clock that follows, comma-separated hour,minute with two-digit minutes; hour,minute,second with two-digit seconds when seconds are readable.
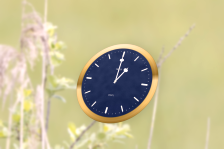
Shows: 1,00
